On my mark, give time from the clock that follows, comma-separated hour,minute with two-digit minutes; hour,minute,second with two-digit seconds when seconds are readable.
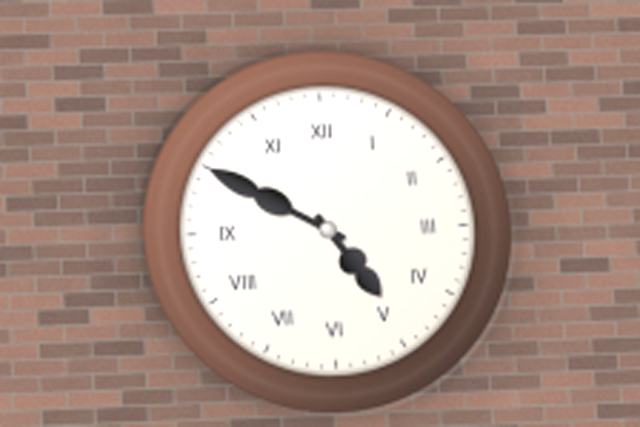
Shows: 4,50
